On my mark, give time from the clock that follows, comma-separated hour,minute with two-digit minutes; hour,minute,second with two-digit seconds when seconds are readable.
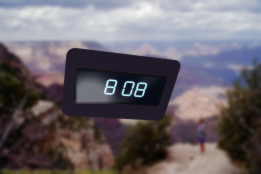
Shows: 8,08
